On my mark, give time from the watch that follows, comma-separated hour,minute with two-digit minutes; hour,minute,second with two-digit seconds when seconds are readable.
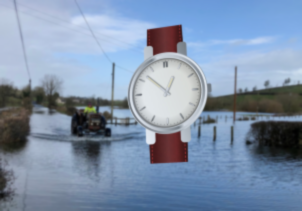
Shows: 12,52
